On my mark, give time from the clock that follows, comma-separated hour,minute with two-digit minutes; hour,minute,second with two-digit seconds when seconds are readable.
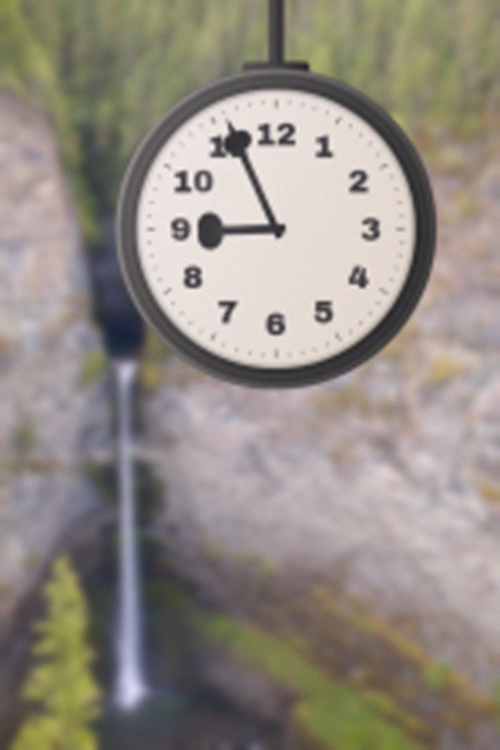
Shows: 8,56
